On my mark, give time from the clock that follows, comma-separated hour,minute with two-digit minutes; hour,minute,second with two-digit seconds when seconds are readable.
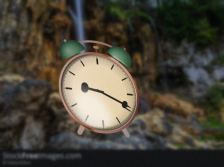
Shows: 9,19
